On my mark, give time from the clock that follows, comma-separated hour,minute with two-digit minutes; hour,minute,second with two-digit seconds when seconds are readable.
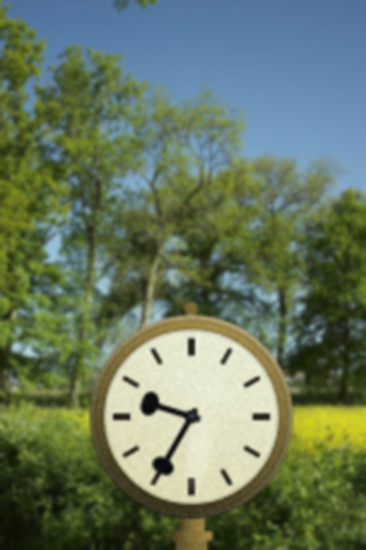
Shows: 9,35
